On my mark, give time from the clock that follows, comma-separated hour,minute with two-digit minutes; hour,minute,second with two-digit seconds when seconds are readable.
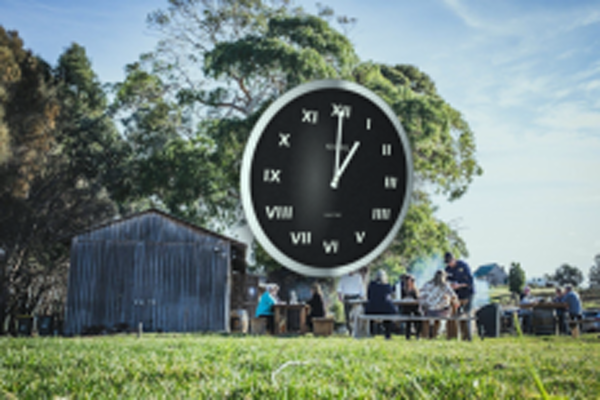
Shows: 1,00
